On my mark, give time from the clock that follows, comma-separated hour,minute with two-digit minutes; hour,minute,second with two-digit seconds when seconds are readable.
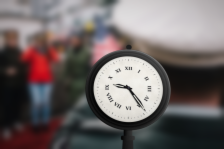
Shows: 9,24
